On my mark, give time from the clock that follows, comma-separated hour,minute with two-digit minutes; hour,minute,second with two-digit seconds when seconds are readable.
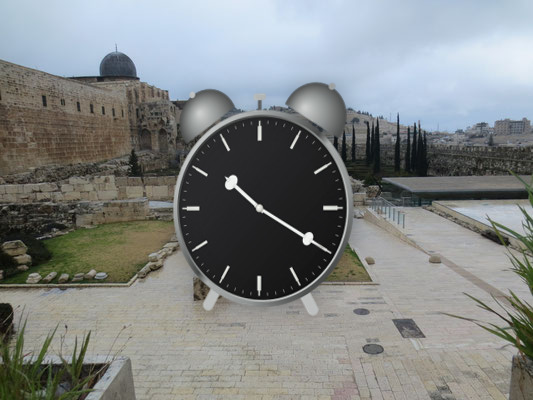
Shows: 10,20
